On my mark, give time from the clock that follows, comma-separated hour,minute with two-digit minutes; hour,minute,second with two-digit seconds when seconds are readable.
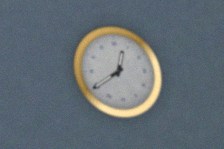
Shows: 12,40
